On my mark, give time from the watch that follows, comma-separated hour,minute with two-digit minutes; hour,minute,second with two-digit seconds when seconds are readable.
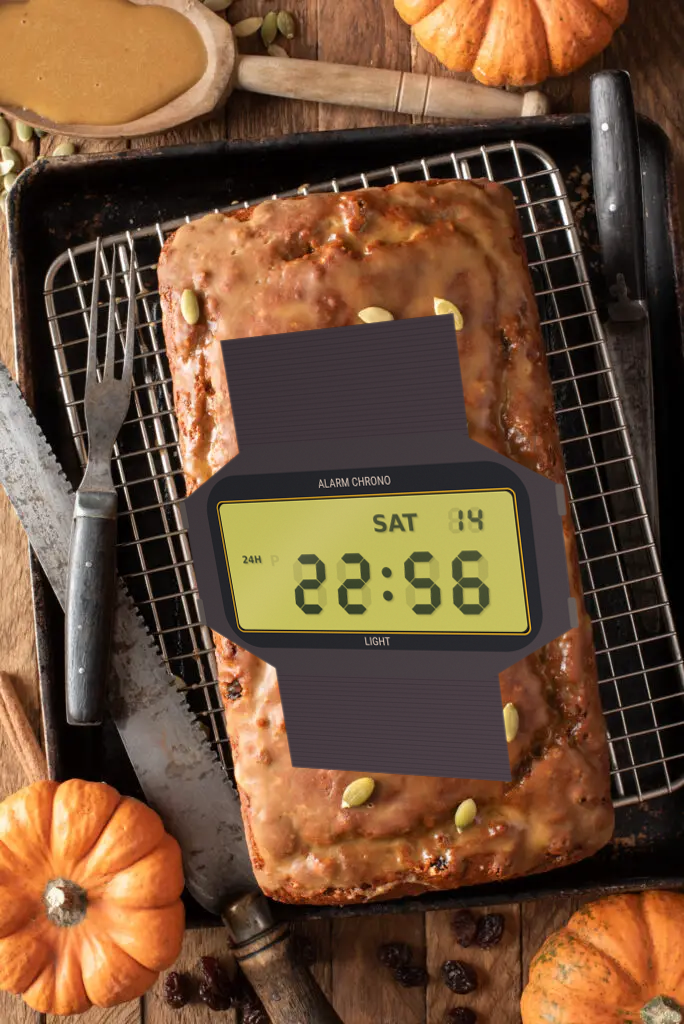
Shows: 22,56
